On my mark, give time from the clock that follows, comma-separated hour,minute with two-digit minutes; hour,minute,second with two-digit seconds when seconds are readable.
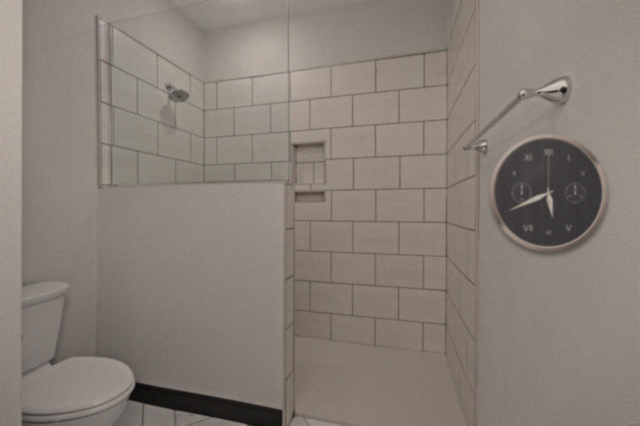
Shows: 5,41
